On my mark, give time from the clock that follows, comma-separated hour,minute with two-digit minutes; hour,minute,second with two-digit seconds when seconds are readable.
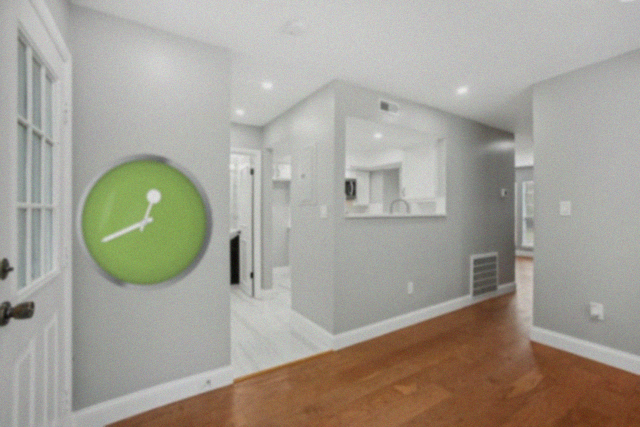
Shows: 12,41
